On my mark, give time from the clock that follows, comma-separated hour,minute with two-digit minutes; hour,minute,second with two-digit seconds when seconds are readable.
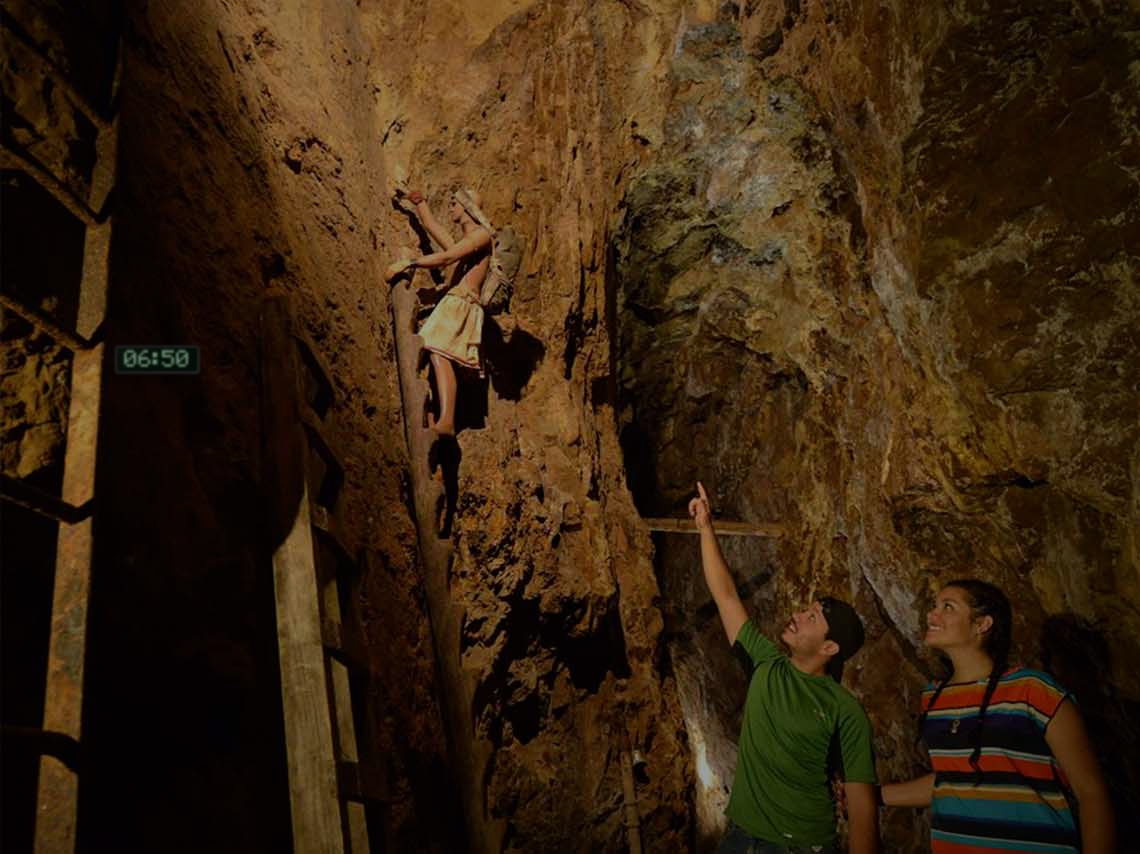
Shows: 6,50
